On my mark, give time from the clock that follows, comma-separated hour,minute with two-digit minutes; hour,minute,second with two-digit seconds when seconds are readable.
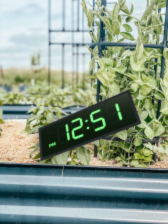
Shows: 12,51
